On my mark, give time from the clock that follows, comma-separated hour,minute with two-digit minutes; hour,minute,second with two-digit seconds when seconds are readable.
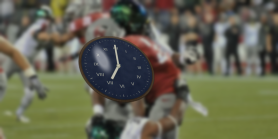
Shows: 7,00
